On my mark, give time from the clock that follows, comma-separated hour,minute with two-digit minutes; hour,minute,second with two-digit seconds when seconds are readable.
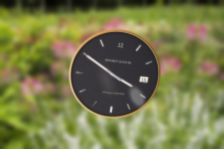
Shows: 3,50
